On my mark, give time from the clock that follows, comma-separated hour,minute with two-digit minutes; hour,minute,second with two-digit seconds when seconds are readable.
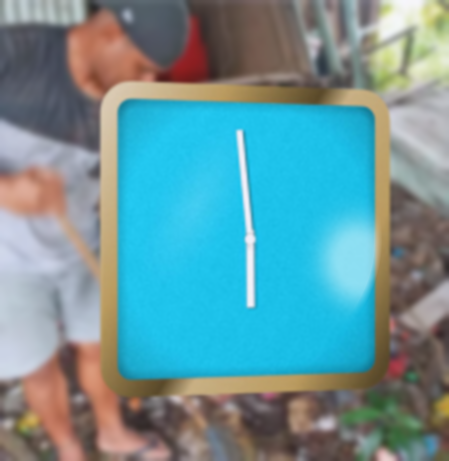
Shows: 5,59
